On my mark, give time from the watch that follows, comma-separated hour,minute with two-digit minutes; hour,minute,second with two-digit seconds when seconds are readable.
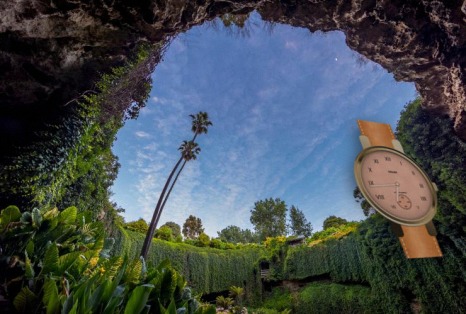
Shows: 6,44
